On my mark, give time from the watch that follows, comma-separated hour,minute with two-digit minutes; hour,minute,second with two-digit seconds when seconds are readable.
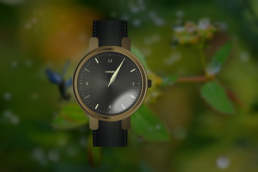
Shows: 1,05
